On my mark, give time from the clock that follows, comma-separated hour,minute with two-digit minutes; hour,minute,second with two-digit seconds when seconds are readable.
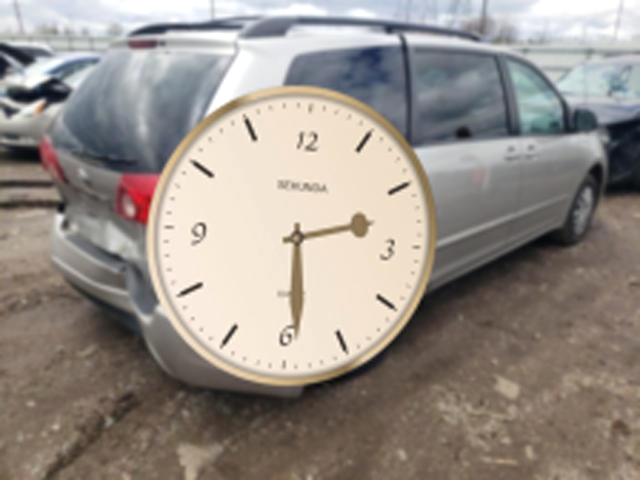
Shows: 2,29
